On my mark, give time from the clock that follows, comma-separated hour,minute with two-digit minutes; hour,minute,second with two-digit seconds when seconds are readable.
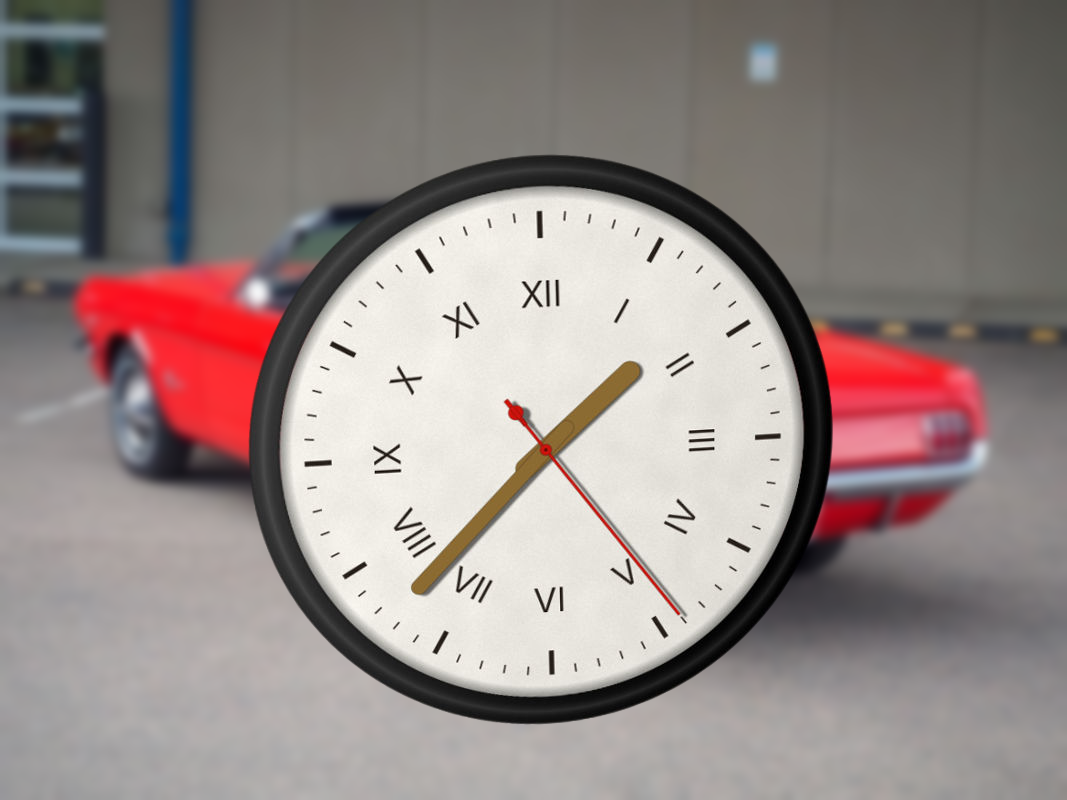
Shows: 1,37,24
